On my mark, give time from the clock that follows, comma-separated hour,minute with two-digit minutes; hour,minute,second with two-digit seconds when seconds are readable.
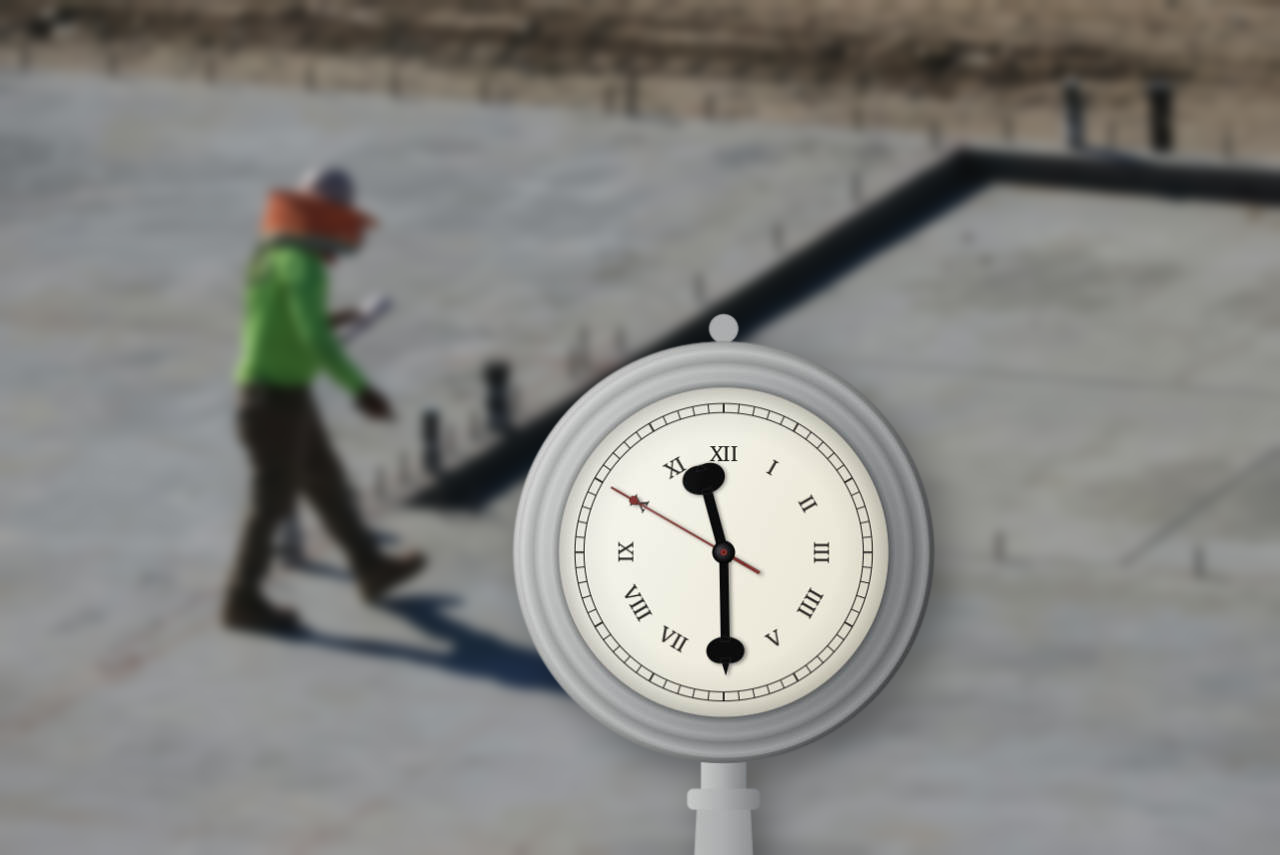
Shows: 11,29,50
